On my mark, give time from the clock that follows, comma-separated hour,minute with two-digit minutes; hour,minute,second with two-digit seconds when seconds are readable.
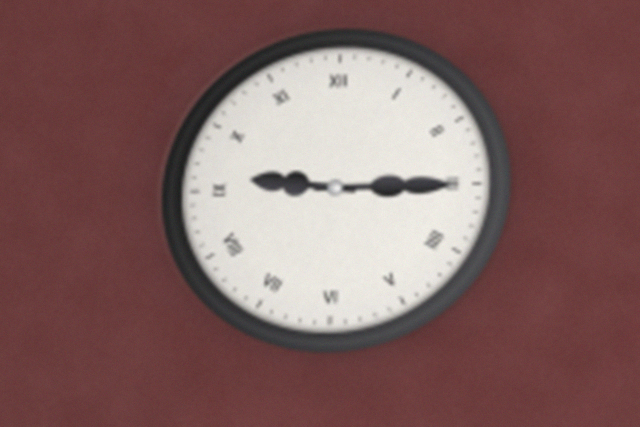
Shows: 9,15
